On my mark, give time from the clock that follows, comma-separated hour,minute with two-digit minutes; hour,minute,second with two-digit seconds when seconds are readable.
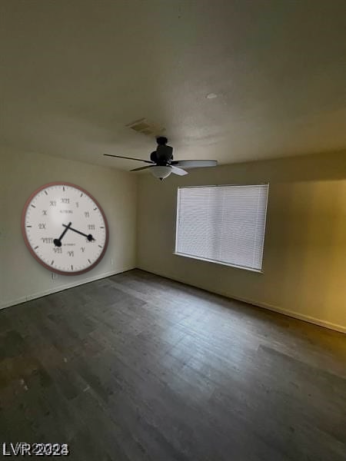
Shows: 7,19
